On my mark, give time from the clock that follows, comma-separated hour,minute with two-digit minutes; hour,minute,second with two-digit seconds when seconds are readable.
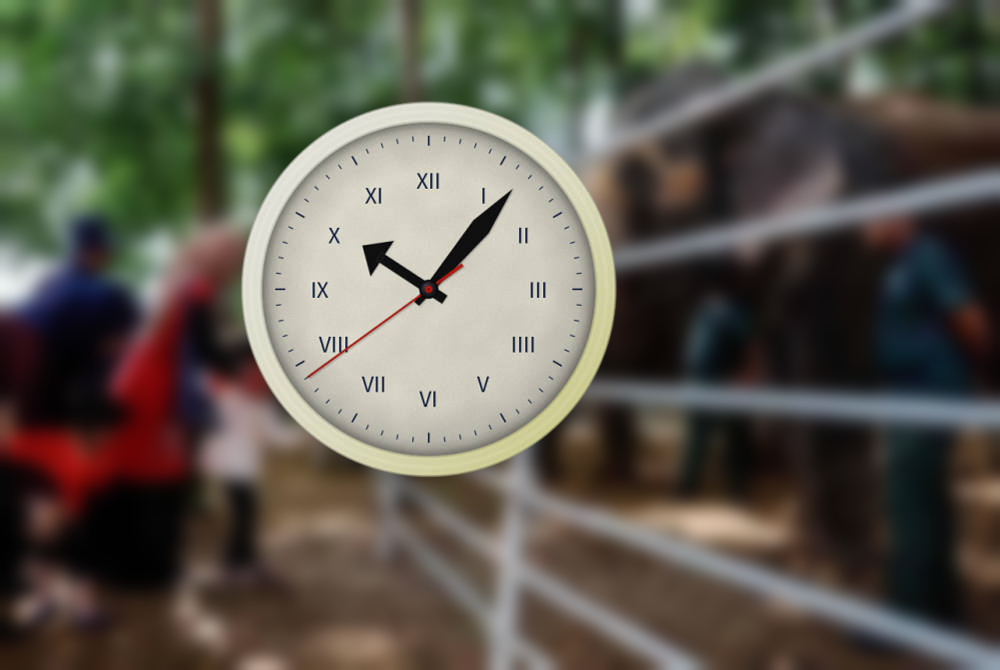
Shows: 10,06,39
